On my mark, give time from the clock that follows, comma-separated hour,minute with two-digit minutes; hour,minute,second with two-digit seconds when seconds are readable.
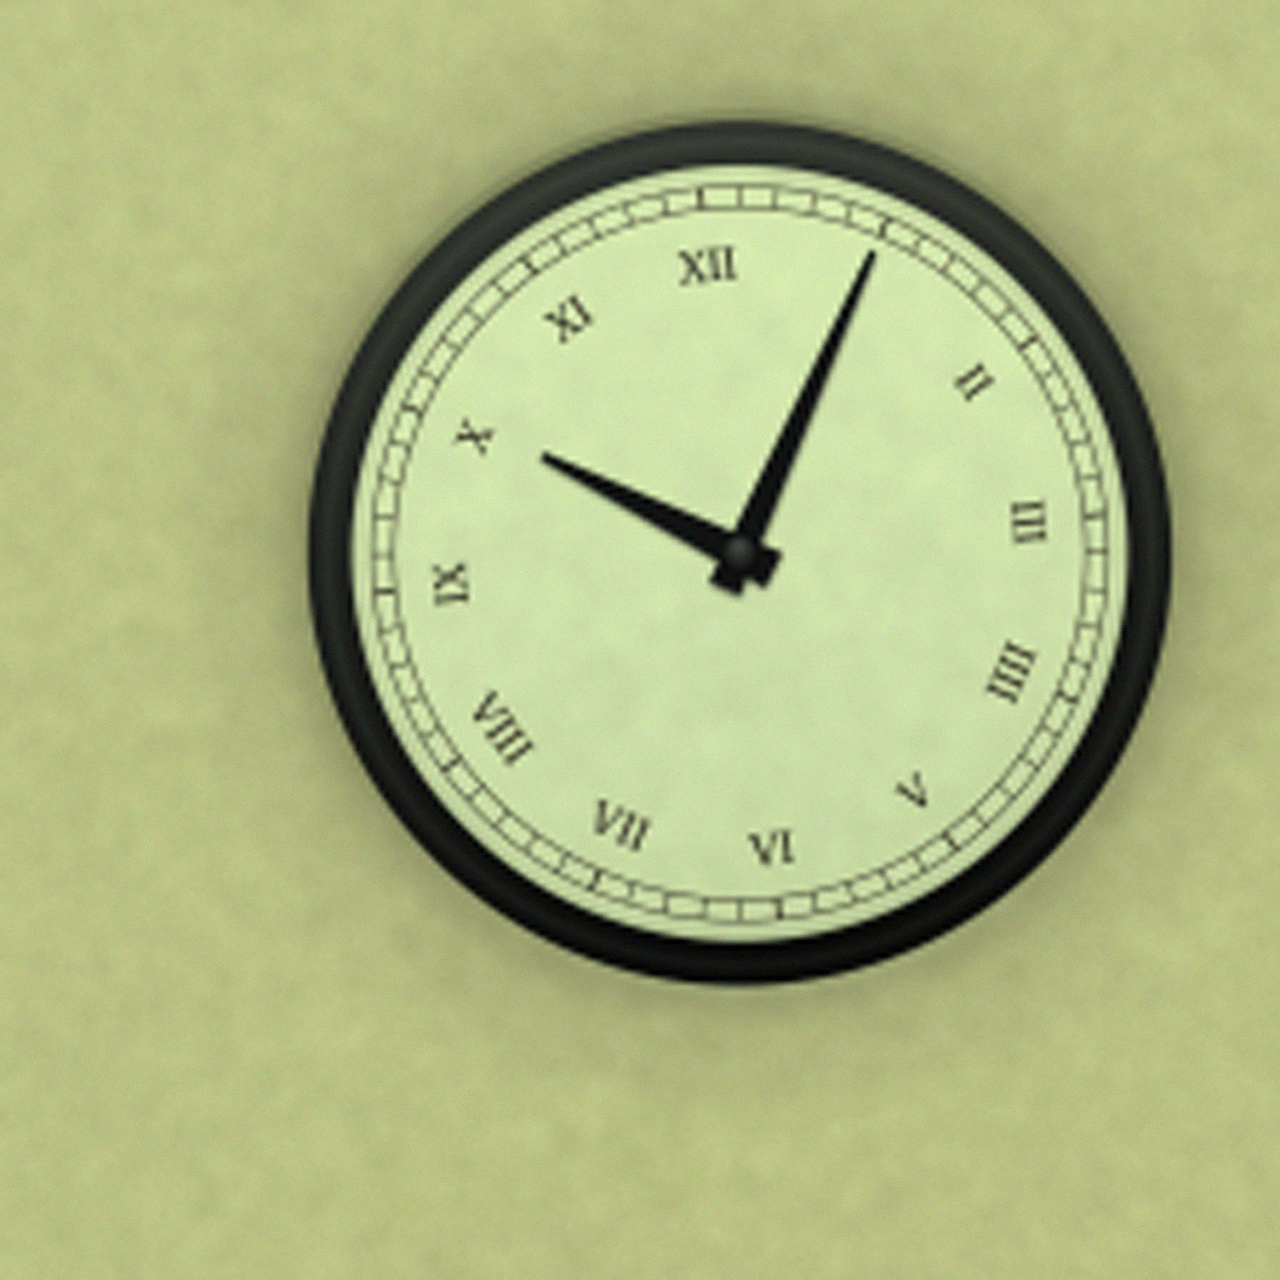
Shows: 10,05
